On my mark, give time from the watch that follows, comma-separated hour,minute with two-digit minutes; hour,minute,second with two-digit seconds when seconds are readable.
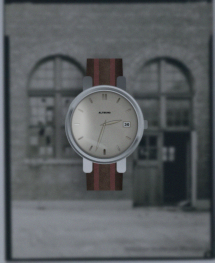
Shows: 2,33
